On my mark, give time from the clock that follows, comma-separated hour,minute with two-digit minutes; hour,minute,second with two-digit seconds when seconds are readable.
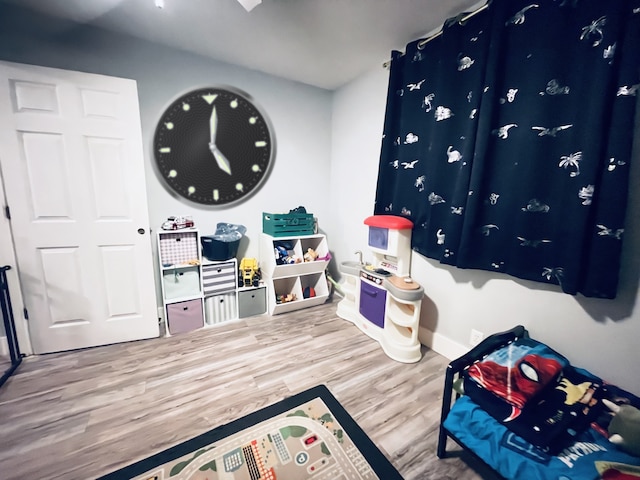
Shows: 5,01
